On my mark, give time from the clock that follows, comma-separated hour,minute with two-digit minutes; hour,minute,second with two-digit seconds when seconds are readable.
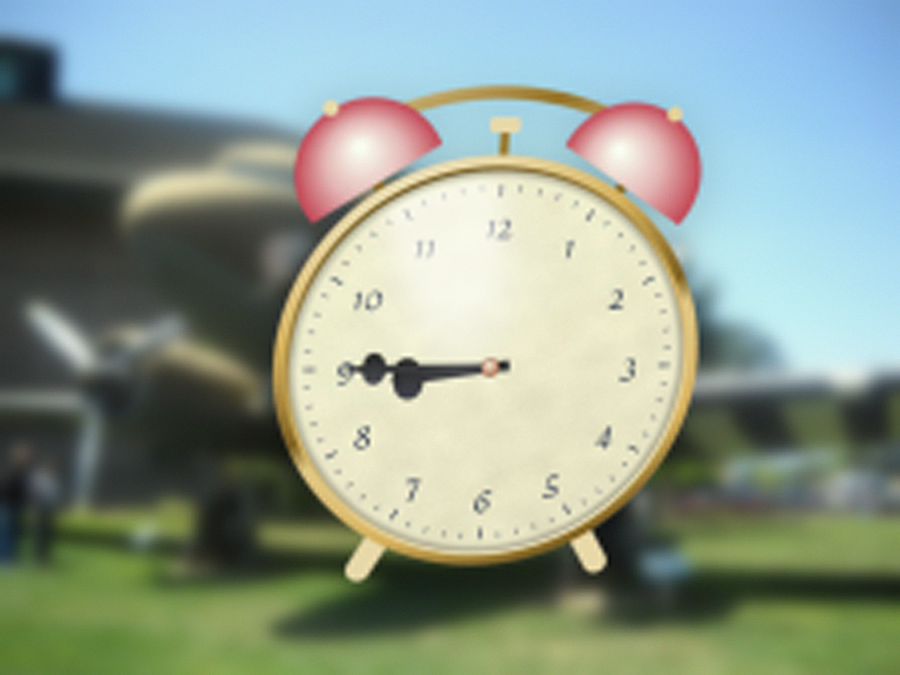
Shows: 8,45
